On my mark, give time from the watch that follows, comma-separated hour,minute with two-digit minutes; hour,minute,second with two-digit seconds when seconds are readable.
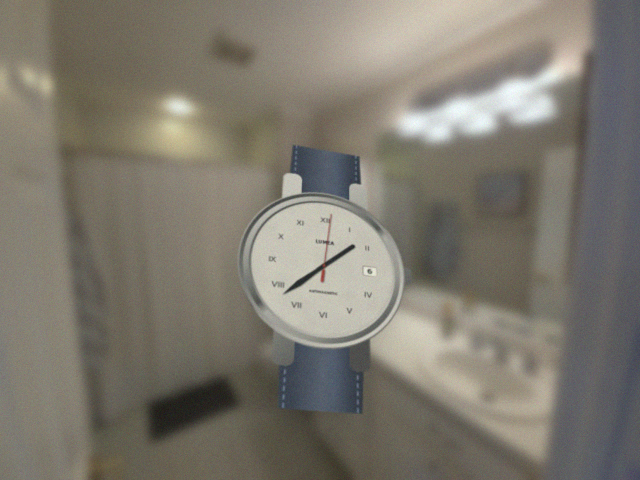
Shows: 1,38,01
